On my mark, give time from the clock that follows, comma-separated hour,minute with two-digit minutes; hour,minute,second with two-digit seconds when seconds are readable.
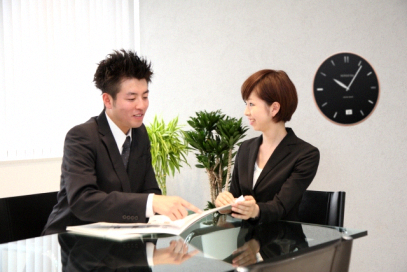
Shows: 10,06
